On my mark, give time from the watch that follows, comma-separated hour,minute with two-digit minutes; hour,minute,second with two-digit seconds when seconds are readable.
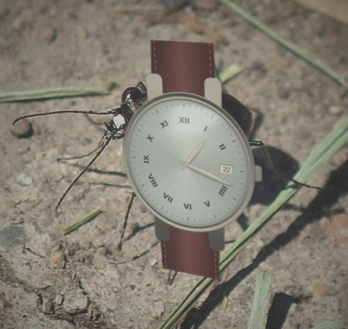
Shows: 1,18
